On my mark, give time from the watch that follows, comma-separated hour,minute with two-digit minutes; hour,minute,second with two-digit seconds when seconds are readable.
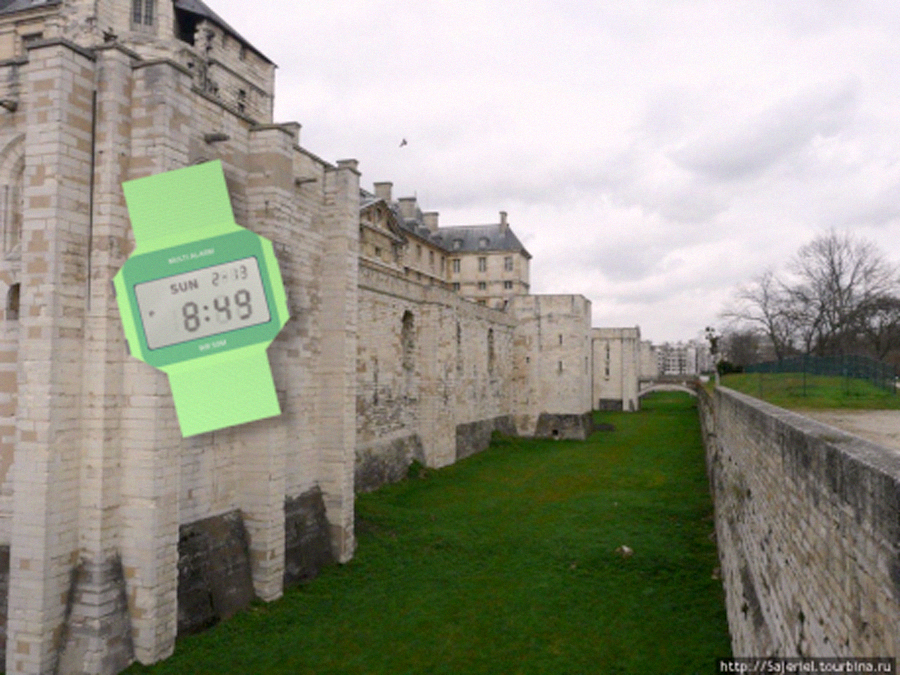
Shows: 8,49
